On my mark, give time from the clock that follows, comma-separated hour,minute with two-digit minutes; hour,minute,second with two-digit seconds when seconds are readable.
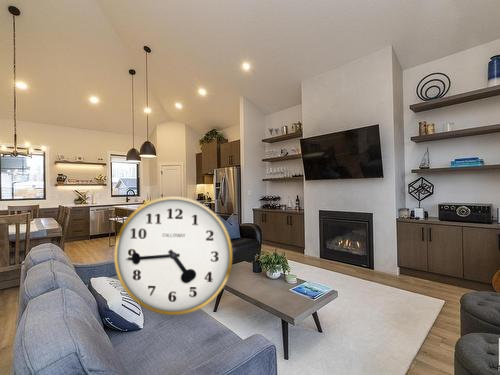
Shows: 4,44
